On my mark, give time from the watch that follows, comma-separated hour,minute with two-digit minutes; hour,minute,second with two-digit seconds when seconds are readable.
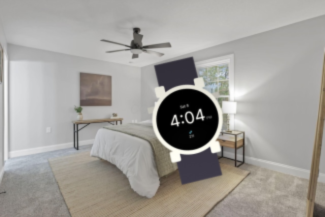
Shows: 4,04
